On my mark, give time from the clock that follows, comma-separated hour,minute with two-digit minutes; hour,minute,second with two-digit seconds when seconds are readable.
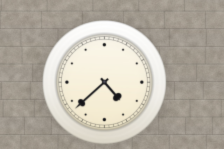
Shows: 4,38
